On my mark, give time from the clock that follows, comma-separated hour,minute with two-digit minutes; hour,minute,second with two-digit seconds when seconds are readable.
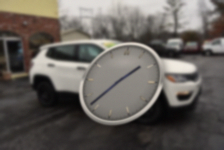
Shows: 1,37
